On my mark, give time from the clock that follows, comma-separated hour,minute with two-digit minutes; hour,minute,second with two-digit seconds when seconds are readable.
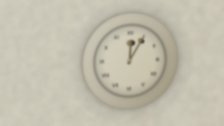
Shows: 12,05
